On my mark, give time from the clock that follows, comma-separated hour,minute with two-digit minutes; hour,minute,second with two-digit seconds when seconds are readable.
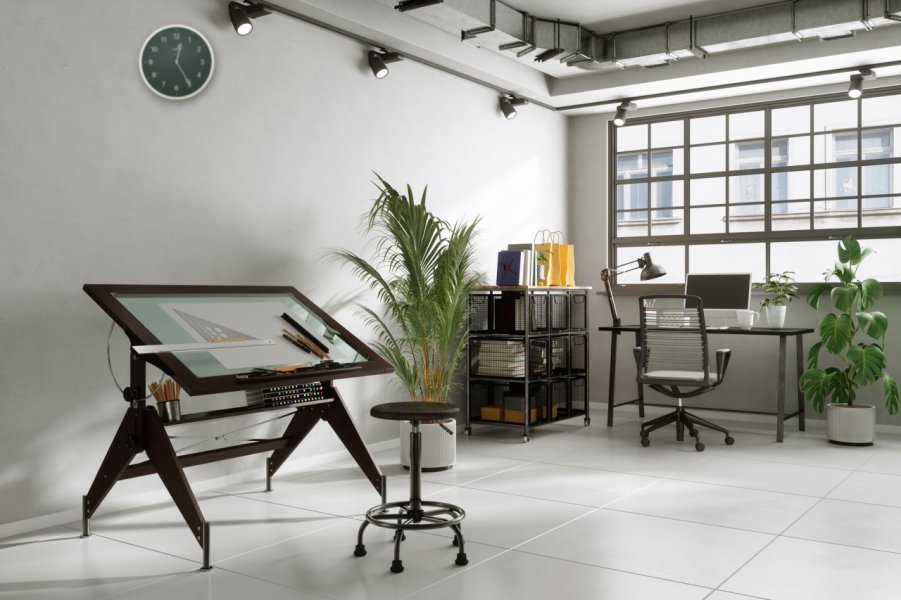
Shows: 12,25
